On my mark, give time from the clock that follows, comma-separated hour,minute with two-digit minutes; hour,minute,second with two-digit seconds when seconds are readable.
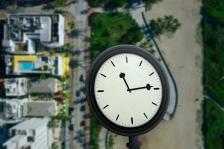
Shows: 11,14
